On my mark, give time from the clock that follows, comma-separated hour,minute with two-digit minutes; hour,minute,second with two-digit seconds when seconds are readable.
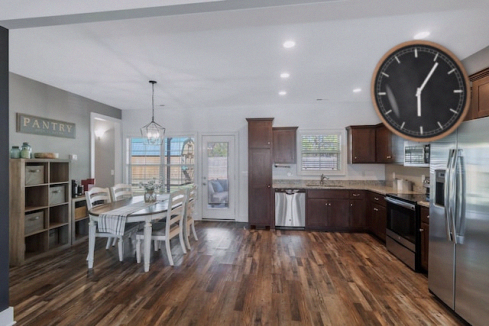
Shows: 6,06
